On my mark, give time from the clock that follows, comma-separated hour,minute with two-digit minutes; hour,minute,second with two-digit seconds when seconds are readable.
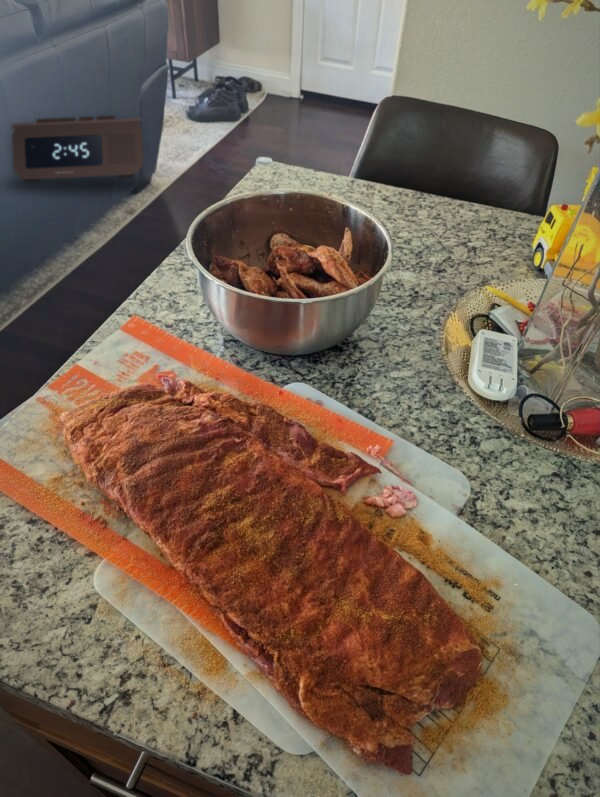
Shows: 2,45
